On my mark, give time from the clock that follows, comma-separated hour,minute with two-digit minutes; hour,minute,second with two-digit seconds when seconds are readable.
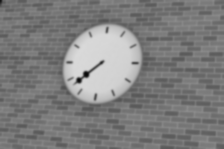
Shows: 7,38
